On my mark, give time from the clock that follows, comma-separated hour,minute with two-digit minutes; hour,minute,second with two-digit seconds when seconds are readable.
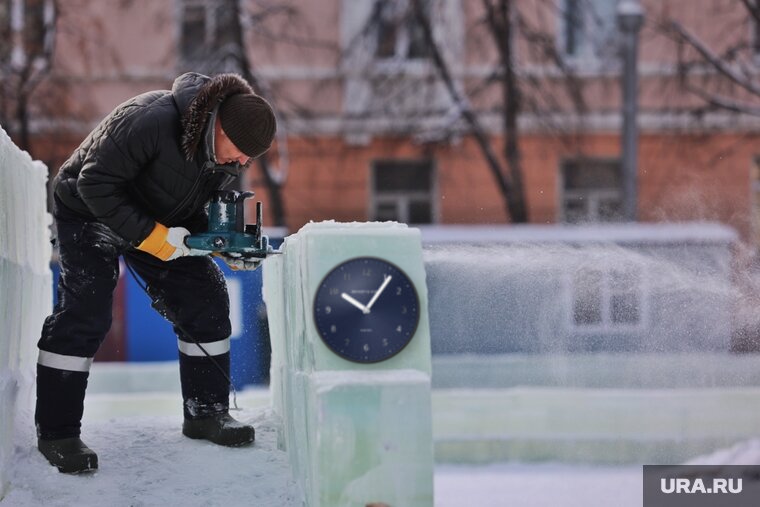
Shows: 10,06
